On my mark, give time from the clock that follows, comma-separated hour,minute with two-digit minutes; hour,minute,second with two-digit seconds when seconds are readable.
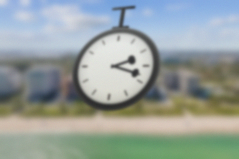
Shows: 2,18
